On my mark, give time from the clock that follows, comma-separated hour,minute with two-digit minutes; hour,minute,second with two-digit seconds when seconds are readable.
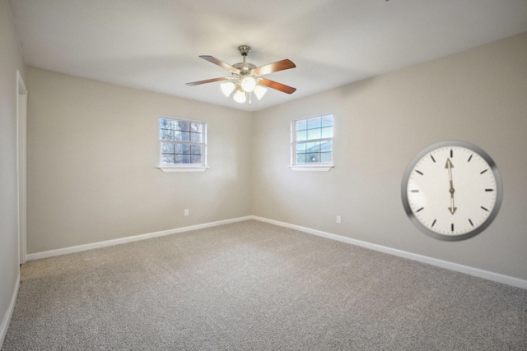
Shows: 5,59
